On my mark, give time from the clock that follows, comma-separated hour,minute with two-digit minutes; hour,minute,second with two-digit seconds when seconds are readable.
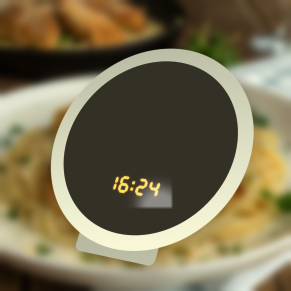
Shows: 16,24
